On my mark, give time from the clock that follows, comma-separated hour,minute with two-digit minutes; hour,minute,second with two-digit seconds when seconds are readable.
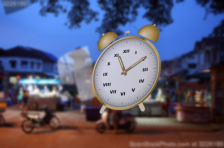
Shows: 11,10
